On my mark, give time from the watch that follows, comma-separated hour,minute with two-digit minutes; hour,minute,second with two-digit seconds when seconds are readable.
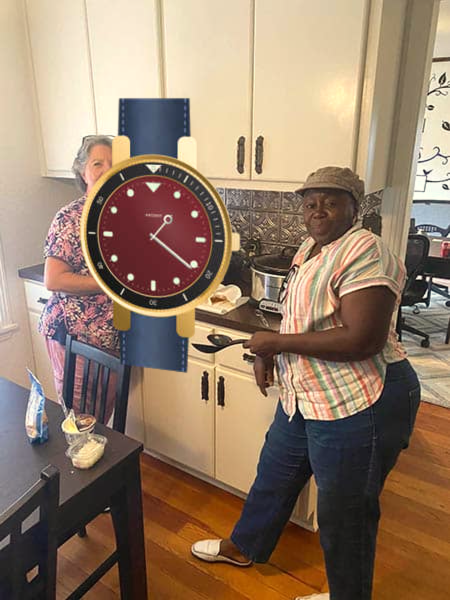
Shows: 1,21
